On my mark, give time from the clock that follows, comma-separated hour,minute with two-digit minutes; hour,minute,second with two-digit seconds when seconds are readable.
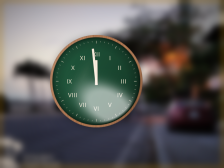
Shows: 11,59
